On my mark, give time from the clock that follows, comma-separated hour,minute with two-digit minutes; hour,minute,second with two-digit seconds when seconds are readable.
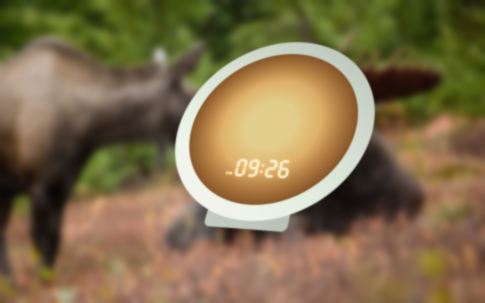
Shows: 9,26
